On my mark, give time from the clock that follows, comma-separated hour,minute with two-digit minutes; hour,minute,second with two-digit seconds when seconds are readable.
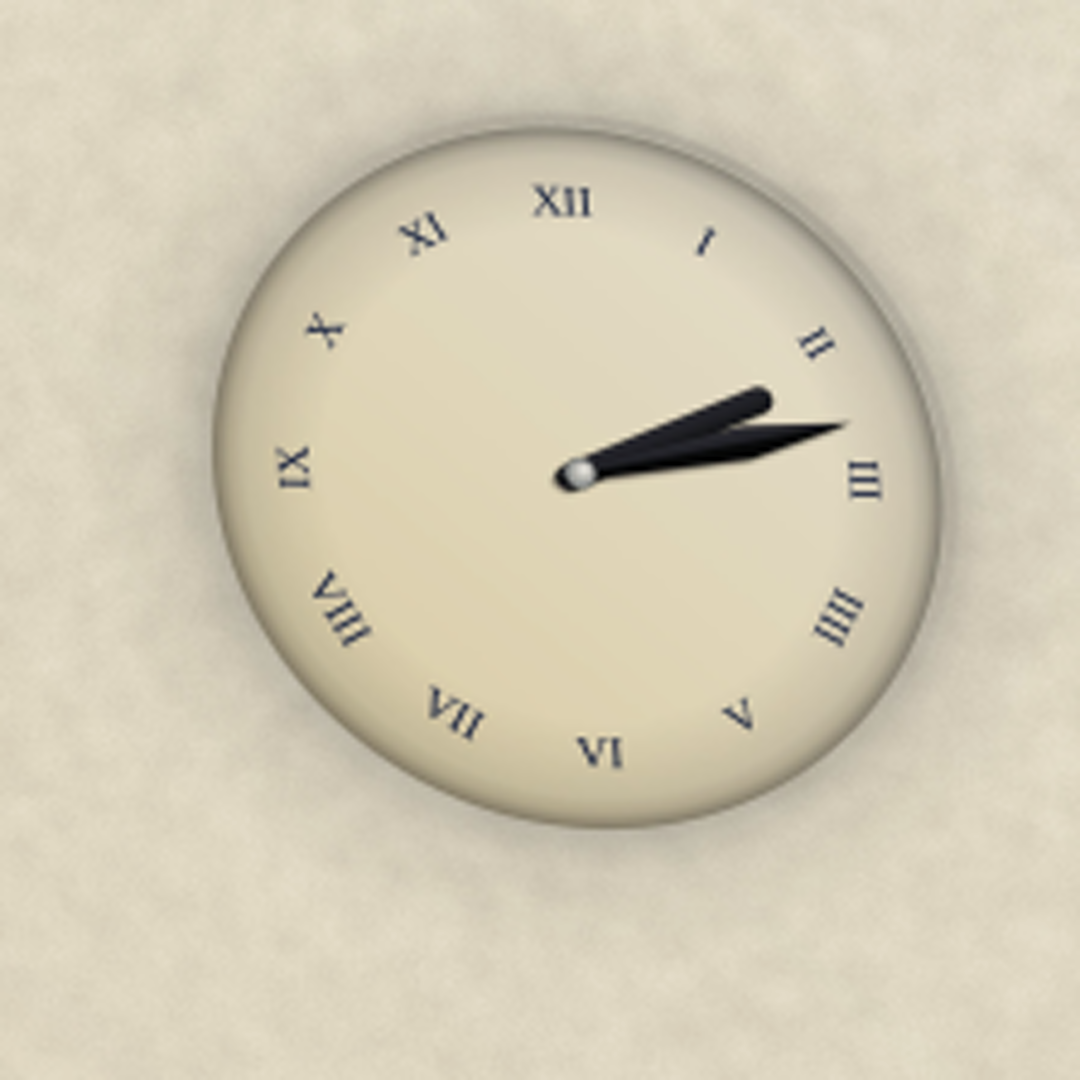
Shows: 2,13
